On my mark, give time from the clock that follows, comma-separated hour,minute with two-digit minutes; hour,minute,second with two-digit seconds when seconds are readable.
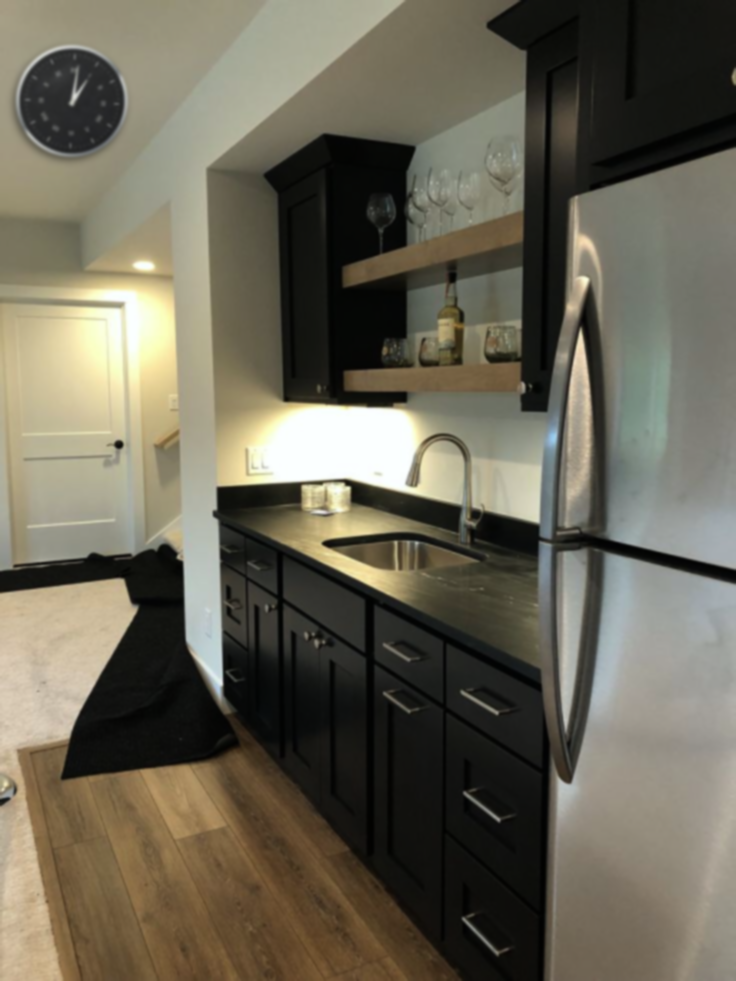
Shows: 1,01
